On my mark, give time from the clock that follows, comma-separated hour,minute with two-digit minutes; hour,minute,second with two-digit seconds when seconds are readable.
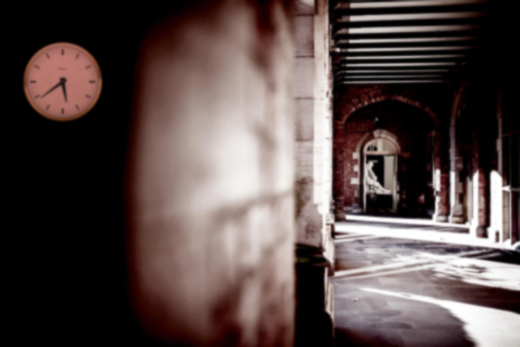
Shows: 5,39
